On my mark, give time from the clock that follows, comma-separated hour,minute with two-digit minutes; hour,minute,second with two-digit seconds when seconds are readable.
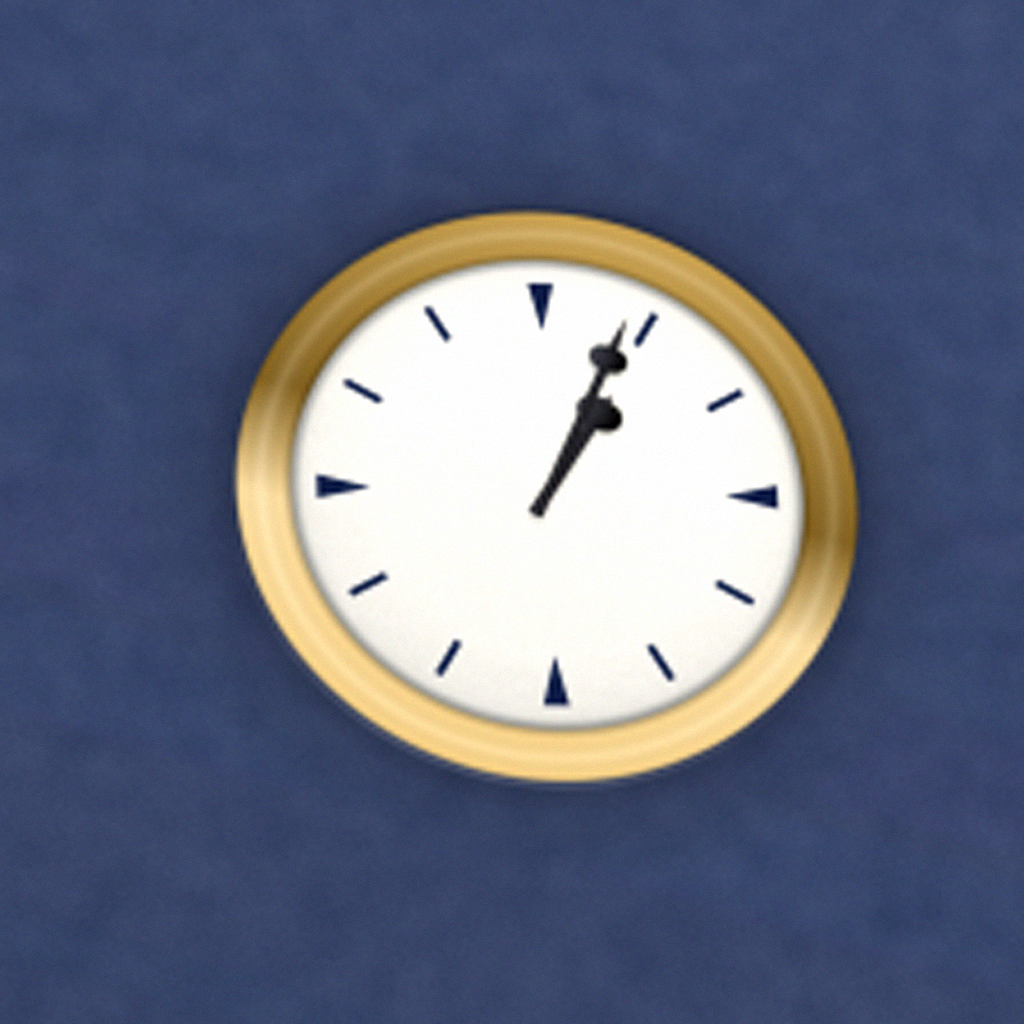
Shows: 1,04
